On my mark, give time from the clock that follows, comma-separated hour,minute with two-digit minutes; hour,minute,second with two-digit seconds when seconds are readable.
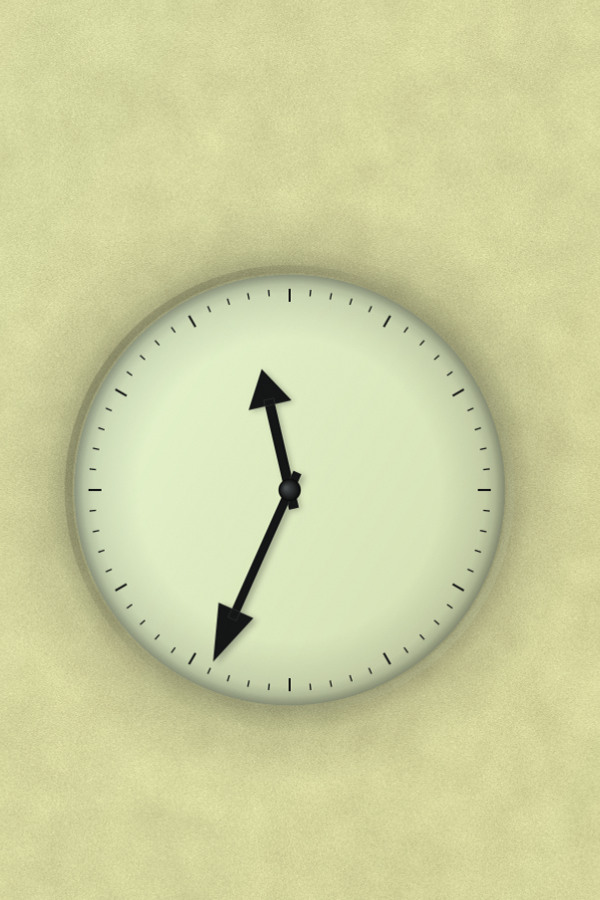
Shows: 11,34
